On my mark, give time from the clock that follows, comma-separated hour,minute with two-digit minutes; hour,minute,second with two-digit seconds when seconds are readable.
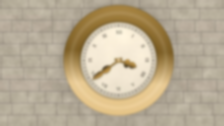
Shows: 3,39
